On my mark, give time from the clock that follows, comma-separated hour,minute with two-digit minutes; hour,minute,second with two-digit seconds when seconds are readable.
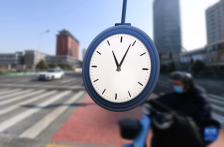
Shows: 11,04
